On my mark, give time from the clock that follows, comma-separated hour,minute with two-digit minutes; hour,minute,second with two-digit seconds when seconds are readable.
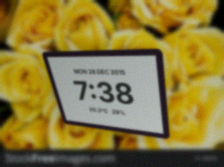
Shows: 7,38
